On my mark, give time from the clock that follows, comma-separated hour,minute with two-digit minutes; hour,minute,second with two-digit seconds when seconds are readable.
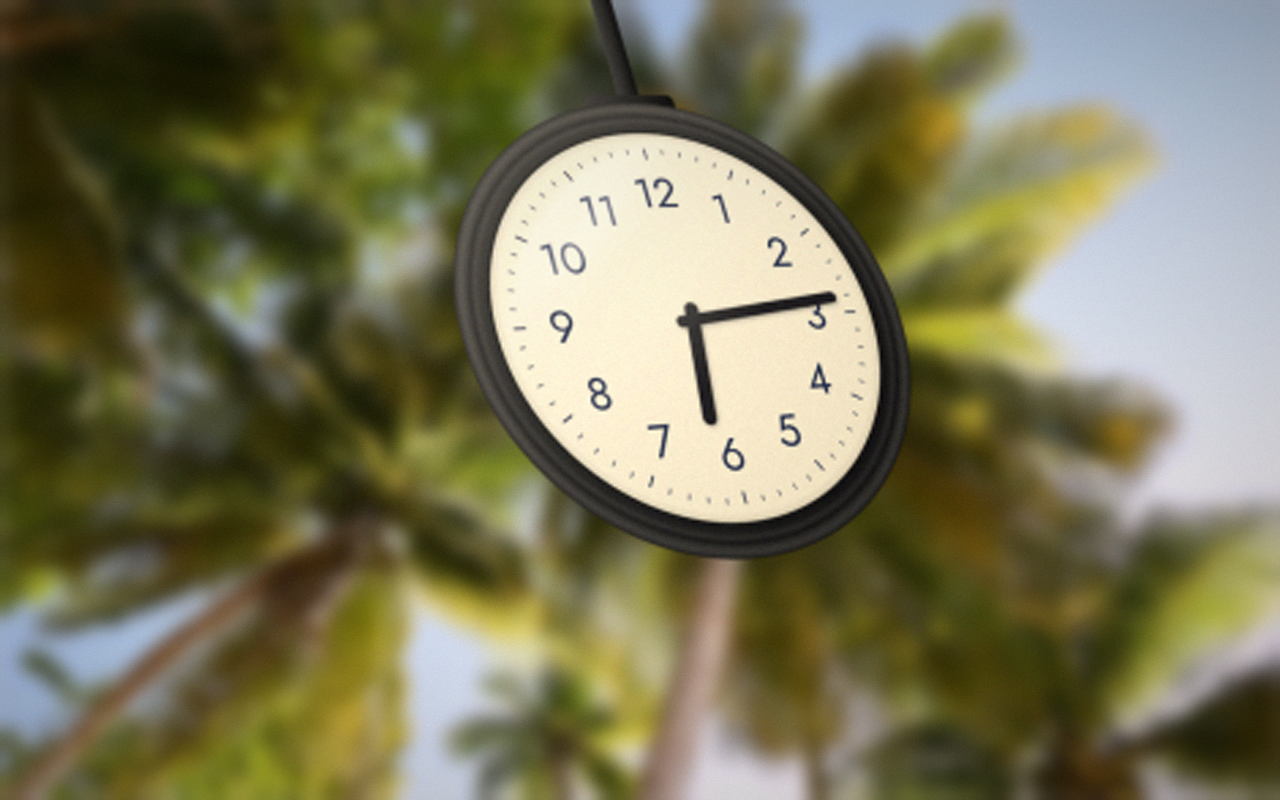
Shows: 6,14
